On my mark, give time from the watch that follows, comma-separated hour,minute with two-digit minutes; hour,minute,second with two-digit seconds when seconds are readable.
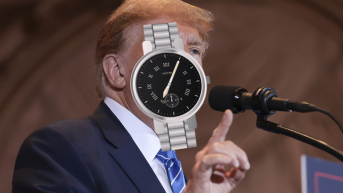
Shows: 7,05
